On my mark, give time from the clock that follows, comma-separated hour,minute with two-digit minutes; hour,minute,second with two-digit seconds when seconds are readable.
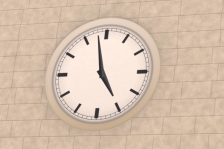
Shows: 4,58
